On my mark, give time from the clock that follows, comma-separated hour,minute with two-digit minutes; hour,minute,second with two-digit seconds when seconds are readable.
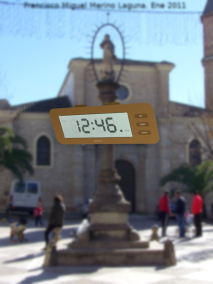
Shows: 12,46
